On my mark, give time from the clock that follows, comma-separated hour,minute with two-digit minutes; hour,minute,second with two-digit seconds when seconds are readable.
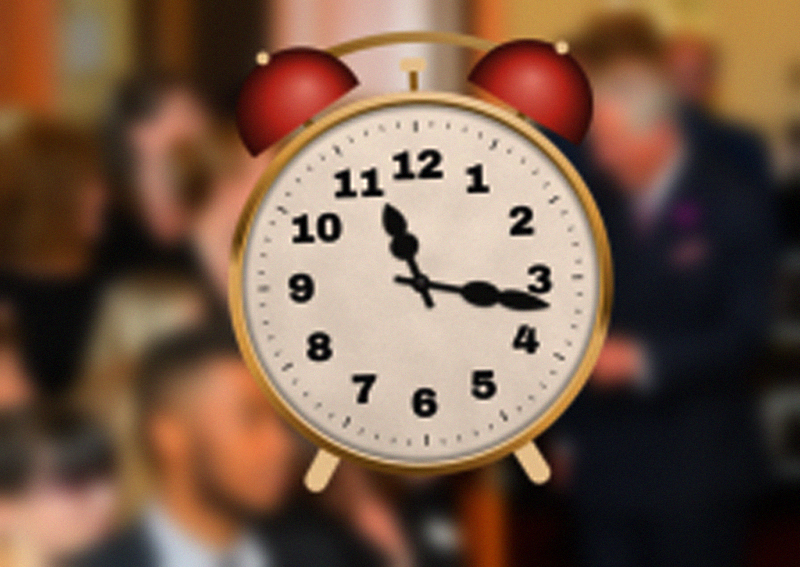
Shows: 11,17
